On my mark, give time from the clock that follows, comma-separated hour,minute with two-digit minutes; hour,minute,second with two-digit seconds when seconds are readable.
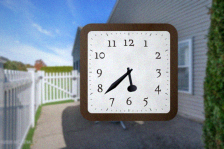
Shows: 5,38
